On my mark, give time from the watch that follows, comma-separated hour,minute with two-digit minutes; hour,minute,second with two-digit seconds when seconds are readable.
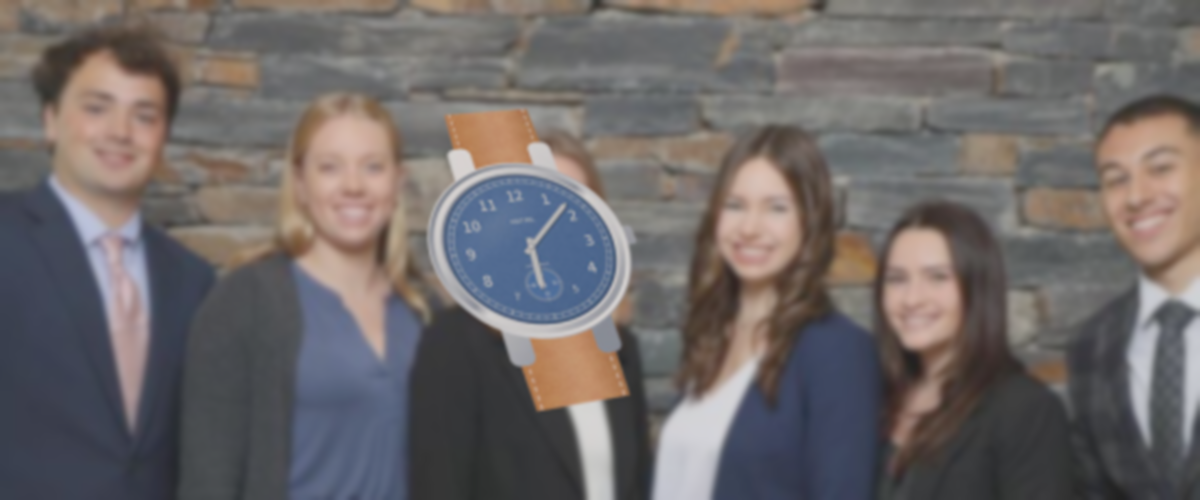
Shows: 6,08
